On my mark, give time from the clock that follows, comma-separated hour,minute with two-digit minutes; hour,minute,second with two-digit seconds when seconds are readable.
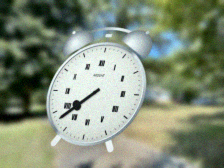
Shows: 7,38
